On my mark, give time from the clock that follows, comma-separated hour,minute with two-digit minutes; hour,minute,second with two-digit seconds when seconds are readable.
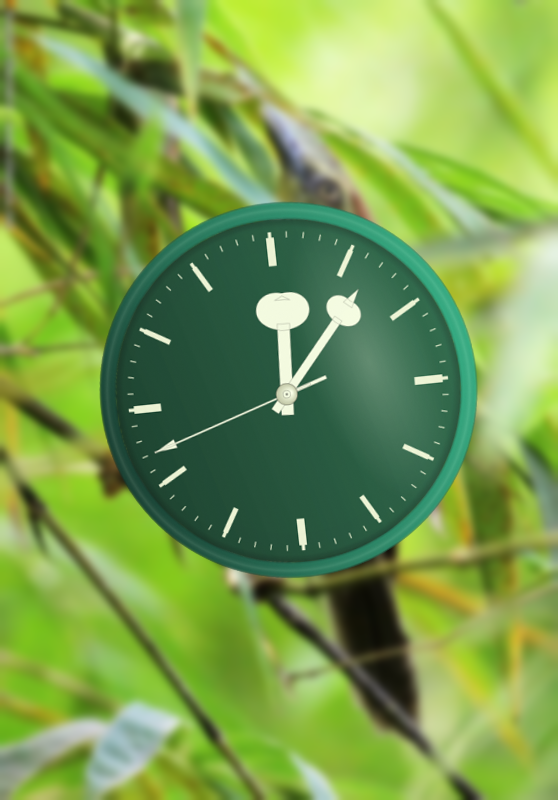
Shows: 12,06,42
